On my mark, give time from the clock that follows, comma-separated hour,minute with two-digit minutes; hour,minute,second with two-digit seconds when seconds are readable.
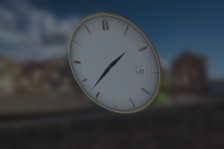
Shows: 1,37
